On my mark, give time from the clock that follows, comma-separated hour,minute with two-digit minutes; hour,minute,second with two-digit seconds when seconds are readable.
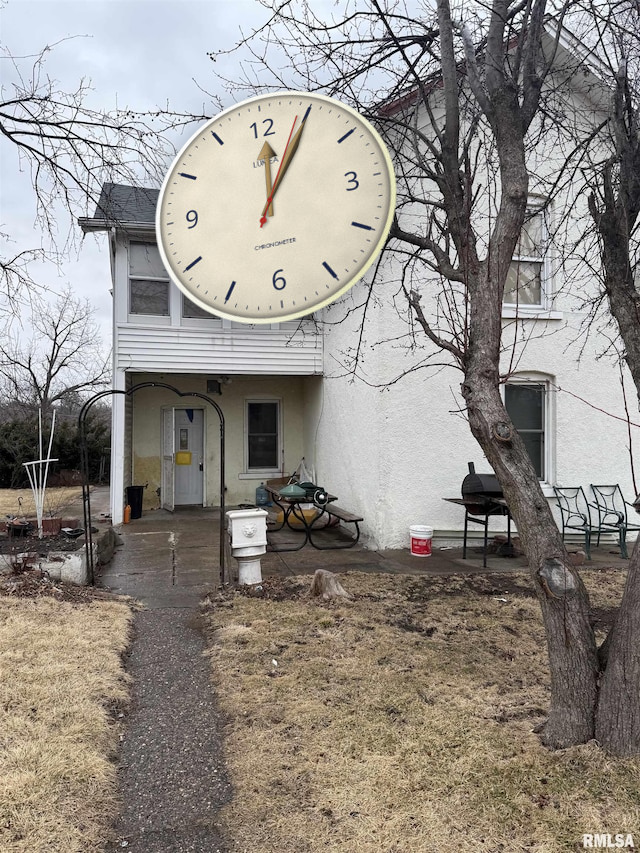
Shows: 12,05,04
